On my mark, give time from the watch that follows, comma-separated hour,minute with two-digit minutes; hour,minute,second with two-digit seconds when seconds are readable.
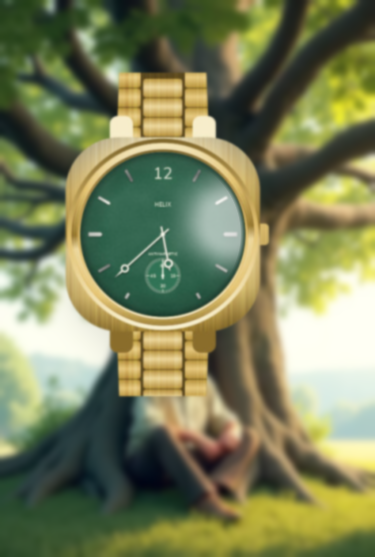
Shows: 5,38
